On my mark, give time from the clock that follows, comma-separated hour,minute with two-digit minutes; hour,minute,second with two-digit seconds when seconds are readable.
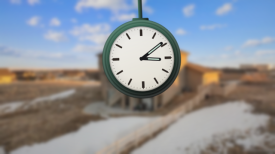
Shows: 3,09
